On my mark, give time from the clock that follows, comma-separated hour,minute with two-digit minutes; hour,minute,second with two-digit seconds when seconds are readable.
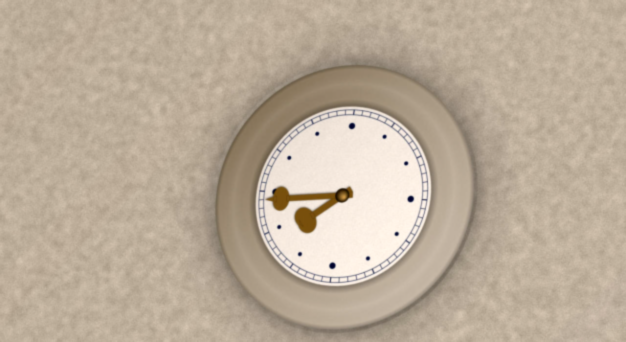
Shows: 7,44
